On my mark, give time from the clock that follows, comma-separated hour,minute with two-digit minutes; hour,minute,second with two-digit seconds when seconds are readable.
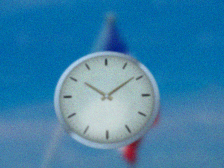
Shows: 10,09
